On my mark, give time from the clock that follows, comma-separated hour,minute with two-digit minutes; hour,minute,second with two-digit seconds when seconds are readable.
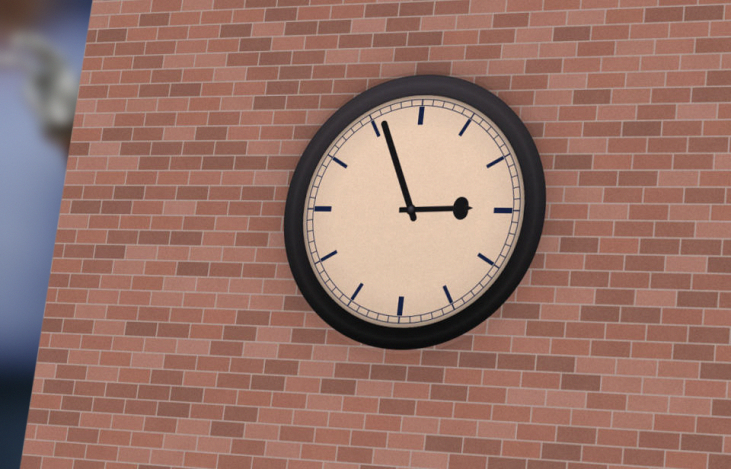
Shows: 2,56
